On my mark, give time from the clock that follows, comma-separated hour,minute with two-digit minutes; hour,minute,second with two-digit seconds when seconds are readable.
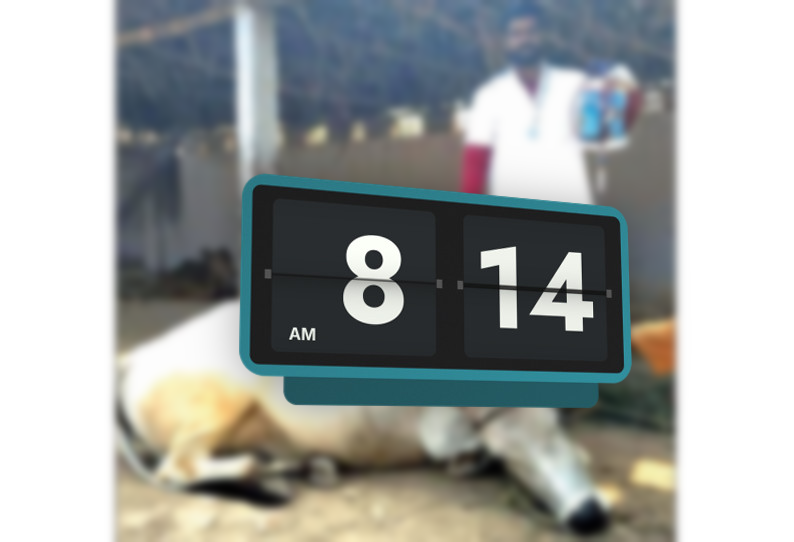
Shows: 8,14
